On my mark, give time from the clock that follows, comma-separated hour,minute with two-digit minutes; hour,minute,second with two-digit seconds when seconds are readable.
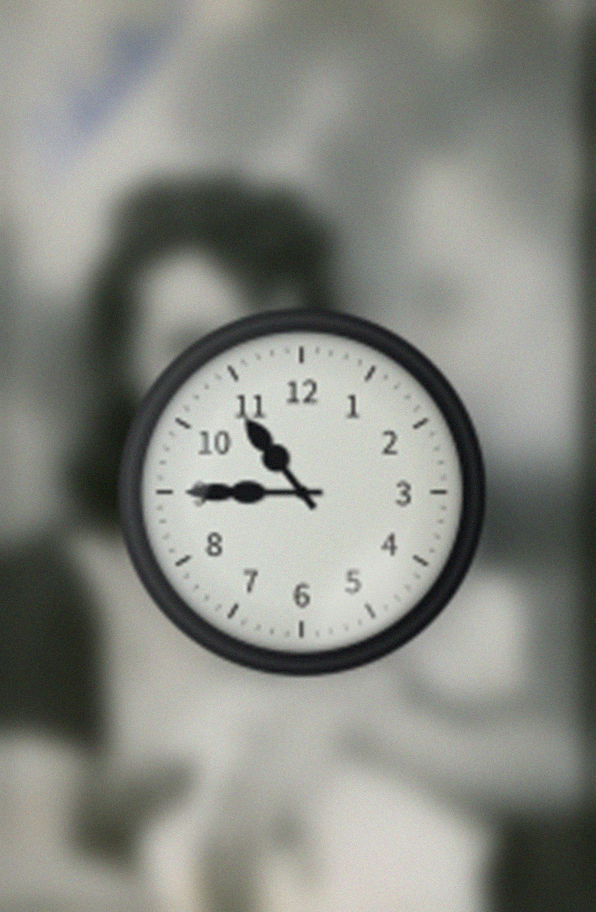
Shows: 10,45
